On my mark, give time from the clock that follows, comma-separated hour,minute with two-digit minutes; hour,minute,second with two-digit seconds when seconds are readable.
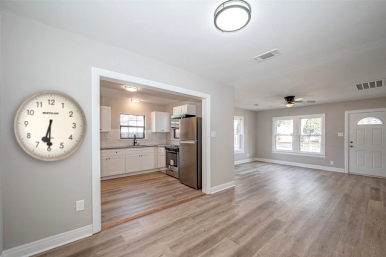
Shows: 6,30
